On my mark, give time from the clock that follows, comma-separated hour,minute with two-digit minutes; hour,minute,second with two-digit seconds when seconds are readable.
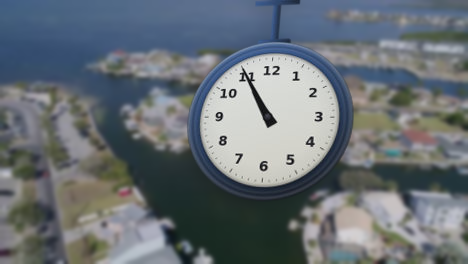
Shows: 10,55
